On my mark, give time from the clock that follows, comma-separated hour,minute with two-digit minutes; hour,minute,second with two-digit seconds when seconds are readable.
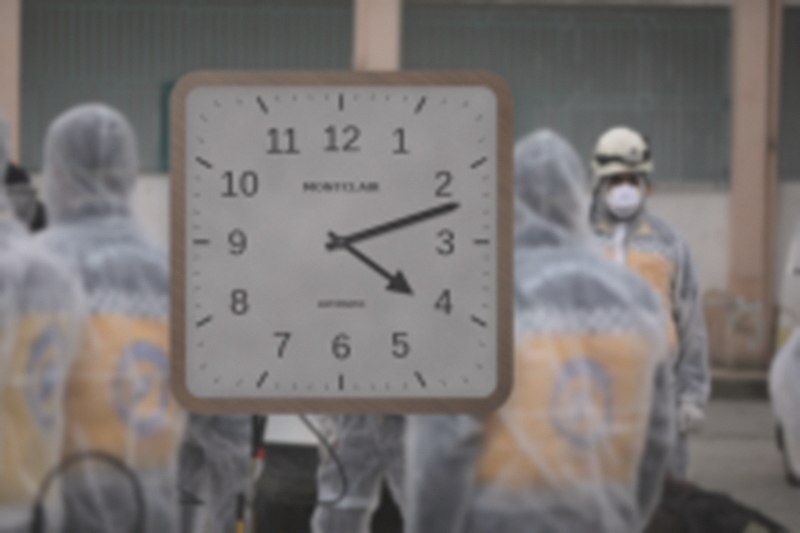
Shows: 4,12
